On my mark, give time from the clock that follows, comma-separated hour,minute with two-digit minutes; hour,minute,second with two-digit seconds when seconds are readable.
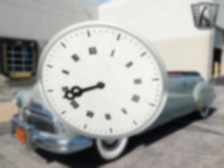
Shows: 8,43
